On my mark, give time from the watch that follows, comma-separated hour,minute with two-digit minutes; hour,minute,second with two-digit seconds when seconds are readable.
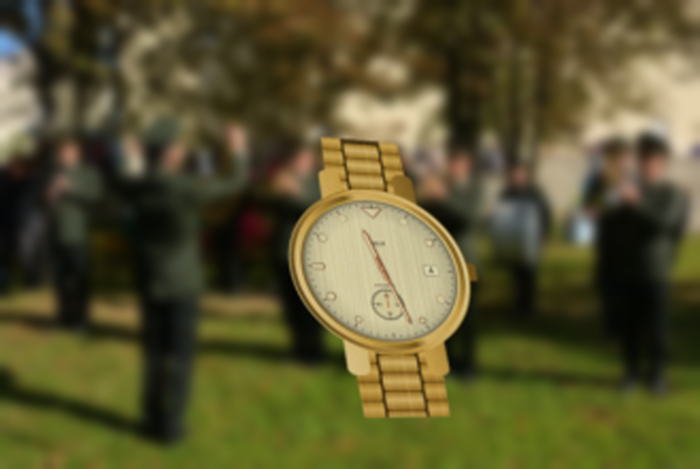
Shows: 11,27
